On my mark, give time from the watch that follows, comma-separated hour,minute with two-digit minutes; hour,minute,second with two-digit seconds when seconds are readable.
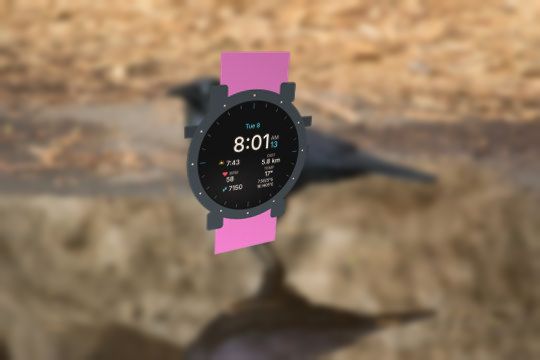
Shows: 8,01,13
